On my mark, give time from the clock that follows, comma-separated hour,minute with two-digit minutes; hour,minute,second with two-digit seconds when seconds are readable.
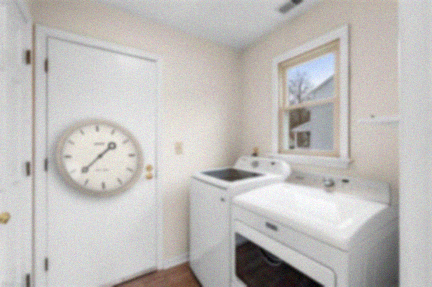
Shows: 1,38
